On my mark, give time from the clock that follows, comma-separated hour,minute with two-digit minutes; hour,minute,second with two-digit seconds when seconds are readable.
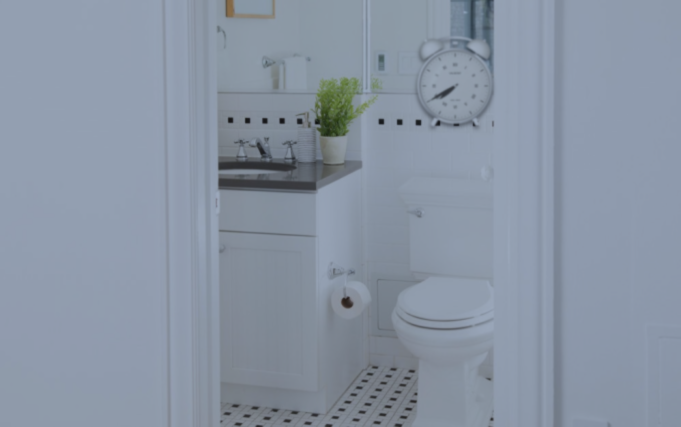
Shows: 7,40
